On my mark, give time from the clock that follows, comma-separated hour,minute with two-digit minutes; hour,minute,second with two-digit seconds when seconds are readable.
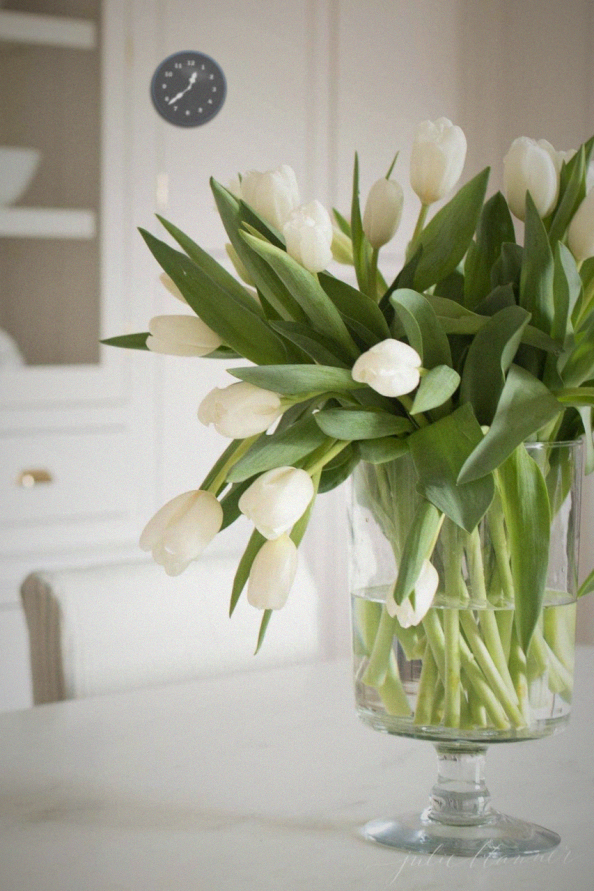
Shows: 12,38
